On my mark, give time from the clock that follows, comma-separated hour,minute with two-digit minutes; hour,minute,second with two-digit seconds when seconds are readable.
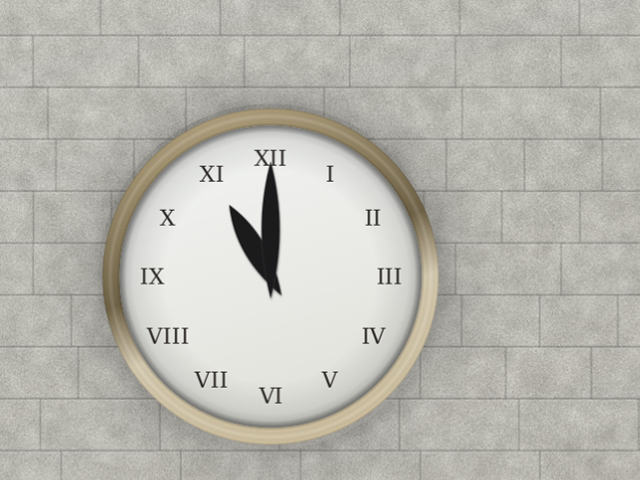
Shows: 11,00
